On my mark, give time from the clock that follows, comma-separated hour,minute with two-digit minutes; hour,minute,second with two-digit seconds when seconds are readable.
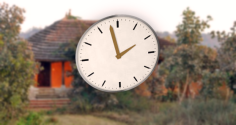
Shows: 1,58
